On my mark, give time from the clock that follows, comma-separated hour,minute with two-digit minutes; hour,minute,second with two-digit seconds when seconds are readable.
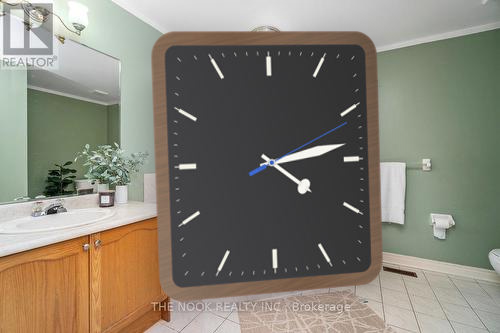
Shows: 4,13,11
